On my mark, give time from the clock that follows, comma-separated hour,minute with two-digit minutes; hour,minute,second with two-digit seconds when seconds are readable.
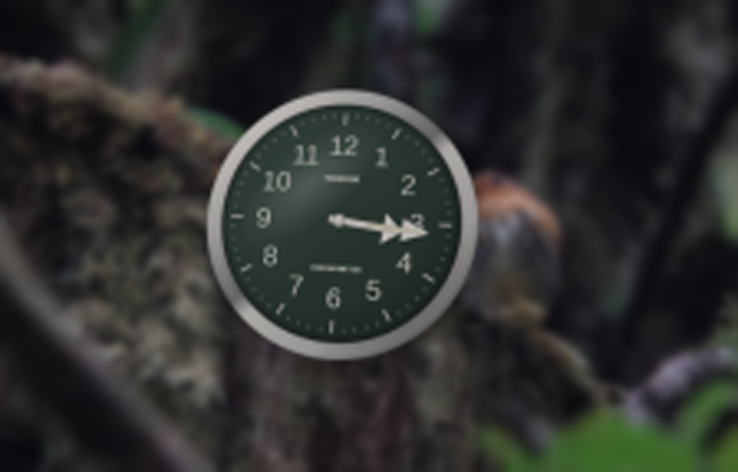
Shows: 3,16
